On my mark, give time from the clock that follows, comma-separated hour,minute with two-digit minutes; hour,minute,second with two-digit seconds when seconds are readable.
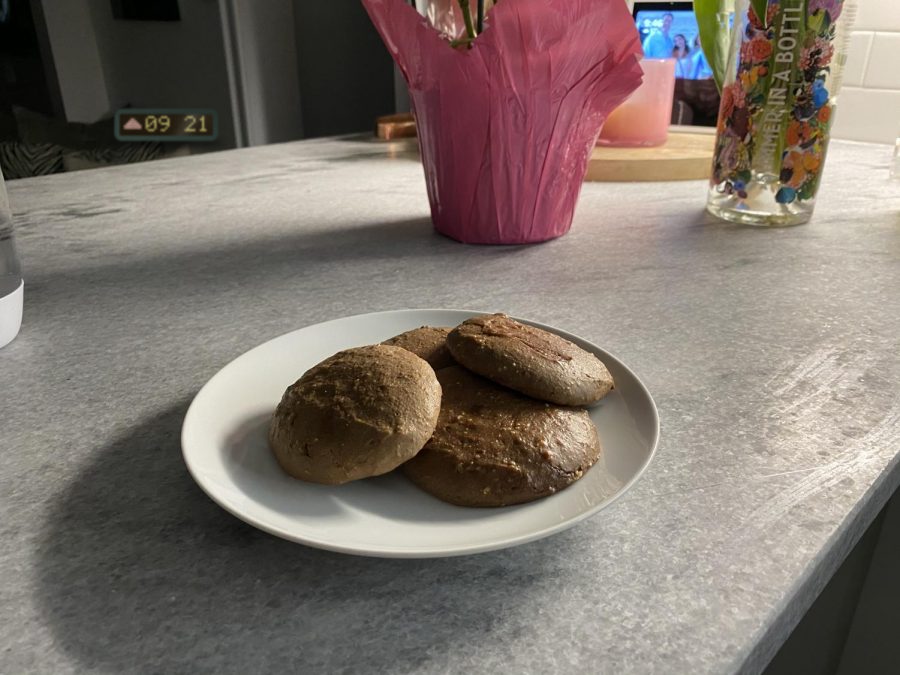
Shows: 9,21
